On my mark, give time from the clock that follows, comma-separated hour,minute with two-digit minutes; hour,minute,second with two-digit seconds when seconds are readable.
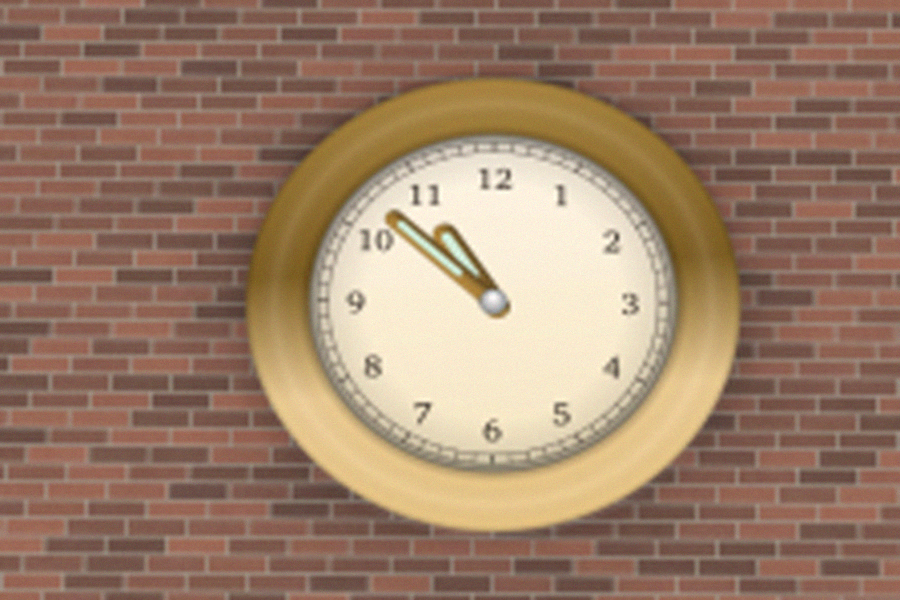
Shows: 10,52
